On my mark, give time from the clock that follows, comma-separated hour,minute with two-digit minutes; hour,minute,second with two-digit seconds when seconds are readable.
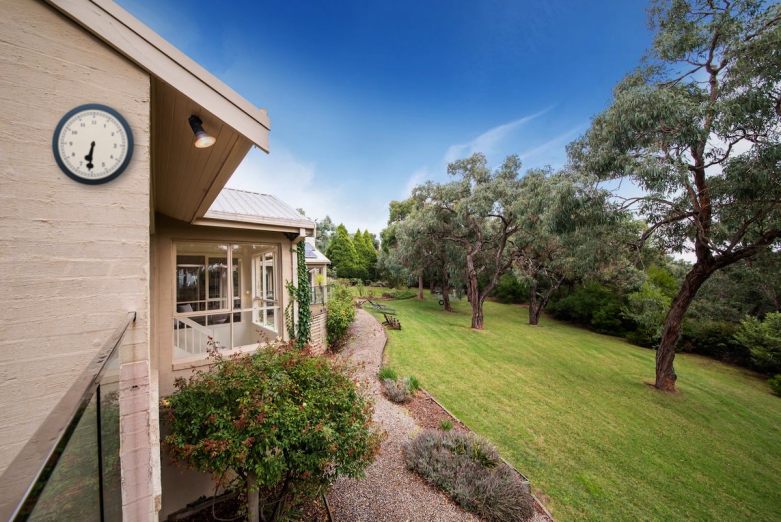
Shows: 6,31
